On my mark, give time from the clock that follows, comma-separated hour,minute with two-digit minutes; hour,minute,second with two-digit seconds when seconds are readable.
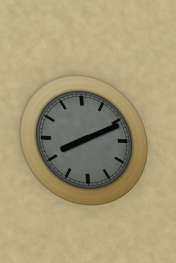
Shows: 8,11
